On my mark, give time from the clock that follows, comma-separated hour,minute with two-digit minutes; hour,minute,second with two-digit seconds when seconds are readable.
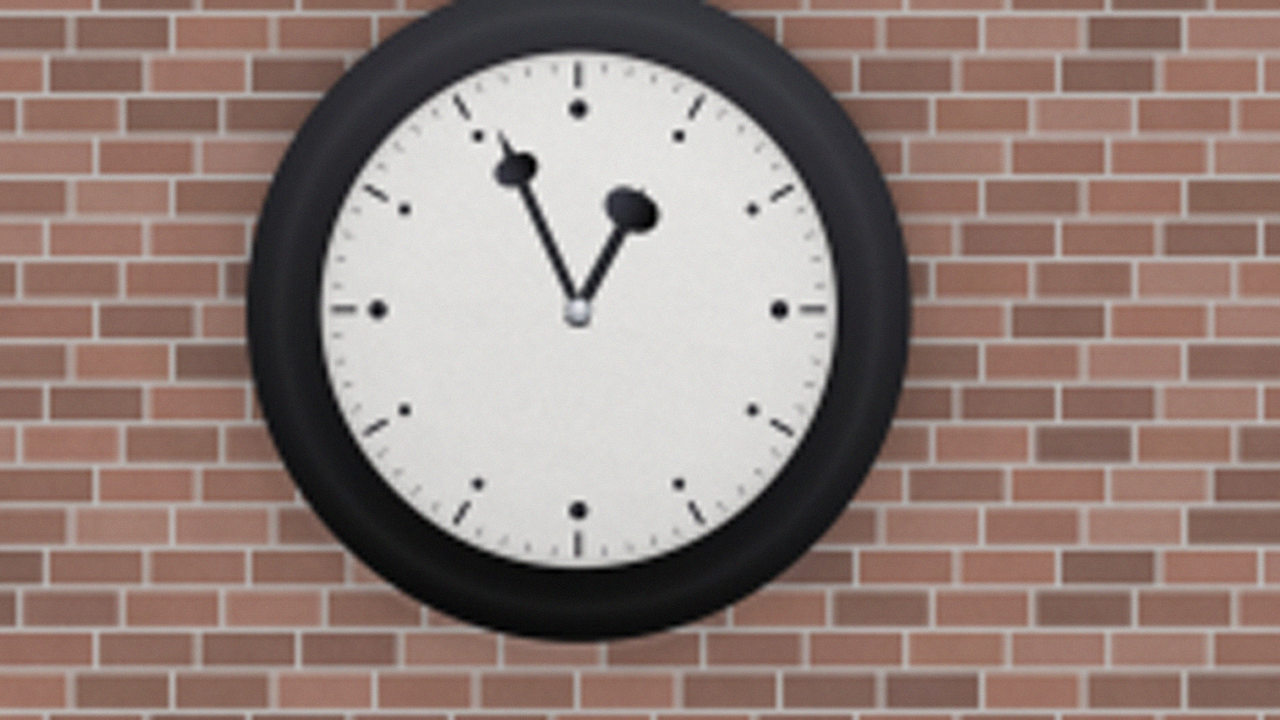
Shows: 12,56
